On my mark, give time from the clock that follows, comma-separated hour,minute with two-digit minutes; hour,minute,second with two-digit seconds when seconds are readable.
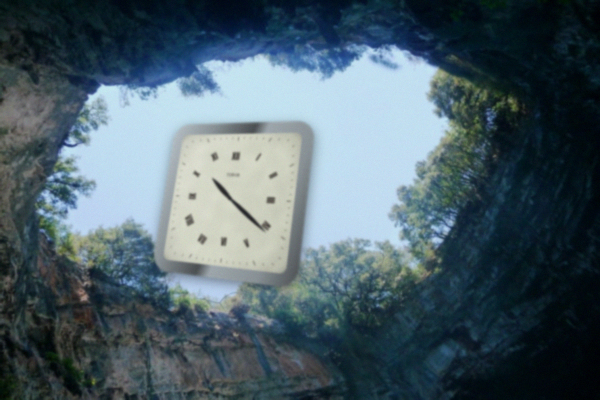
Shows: 10,21
